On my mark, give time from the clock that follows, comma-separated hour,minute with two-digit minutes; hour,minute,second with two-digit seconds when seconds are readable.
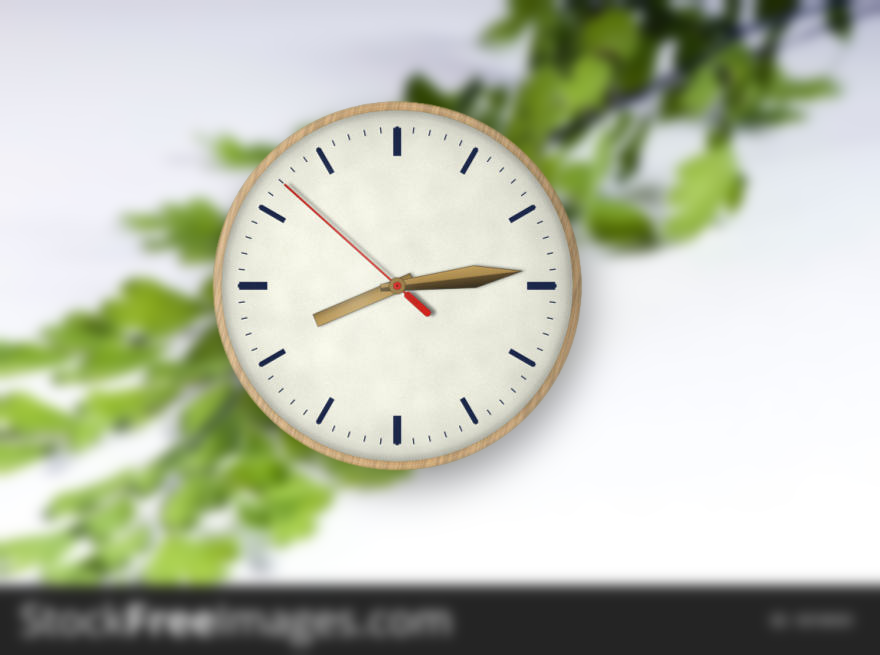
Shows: 8,13,52
